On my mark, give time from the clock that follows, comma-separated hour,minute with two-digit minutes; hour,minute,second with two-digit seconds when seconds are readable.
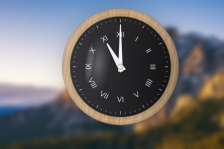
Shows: 11,00
